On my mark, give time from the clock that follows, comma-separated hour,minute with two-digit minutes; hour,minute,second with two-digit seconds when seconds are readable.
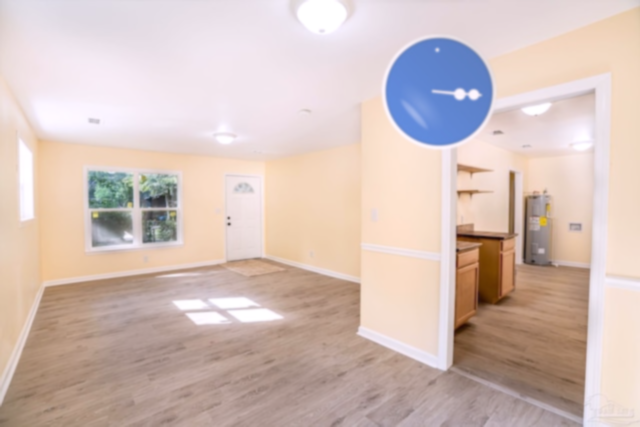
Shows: 3,16
